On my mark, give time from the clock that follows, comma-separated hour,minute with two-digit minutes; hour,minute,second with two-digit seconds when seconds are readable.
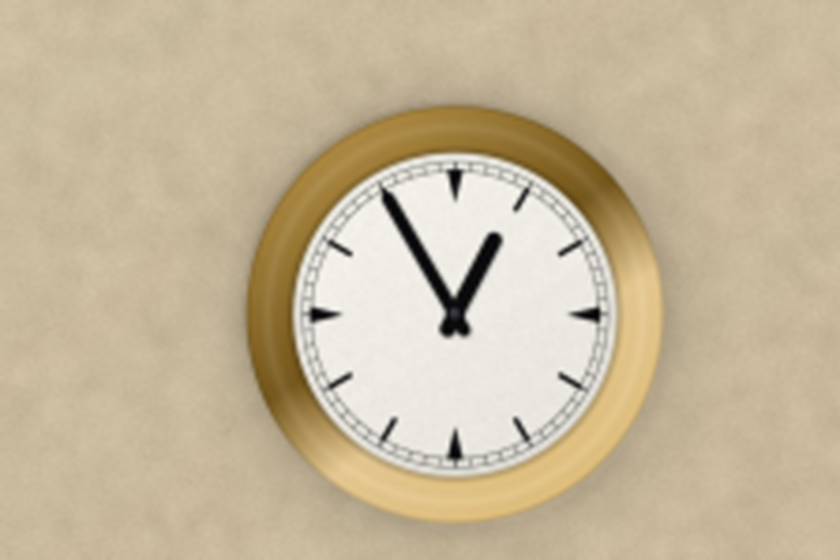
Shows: 12,55
